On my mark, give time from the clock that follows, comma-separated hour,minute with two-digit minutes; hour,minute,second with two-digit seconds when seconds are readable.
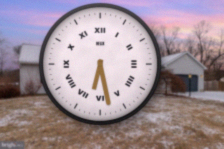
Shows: 6,28
